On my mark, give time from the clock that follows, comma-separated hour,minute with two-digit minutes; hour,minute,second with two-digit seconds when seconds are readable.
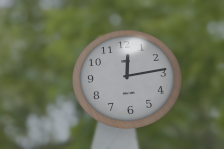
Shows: 12,14
